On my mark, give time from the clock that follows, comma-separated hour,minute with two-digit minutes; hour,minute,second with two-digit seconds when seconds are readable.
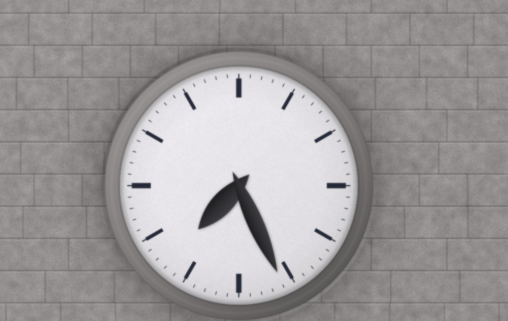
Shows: 7,26
